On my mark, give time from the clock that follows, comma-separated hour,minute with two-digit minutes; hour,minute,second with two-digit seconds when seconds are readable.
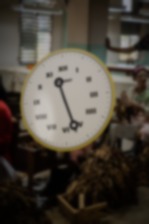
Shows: 11,27
